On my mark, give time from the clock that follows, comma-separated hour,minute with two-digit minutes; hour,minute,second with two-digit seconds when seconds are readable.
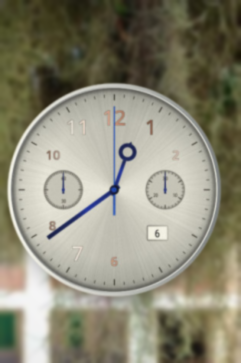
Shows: 12,39
